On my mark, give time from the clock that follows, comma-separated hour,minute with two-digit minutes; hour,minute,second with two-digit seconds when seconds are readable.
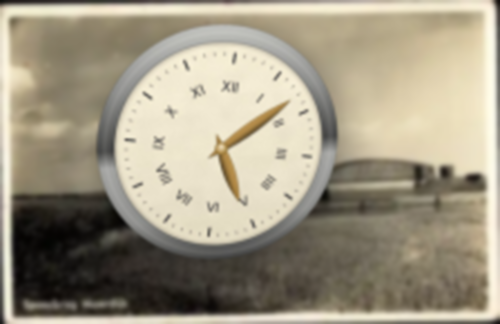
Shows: 5,08
